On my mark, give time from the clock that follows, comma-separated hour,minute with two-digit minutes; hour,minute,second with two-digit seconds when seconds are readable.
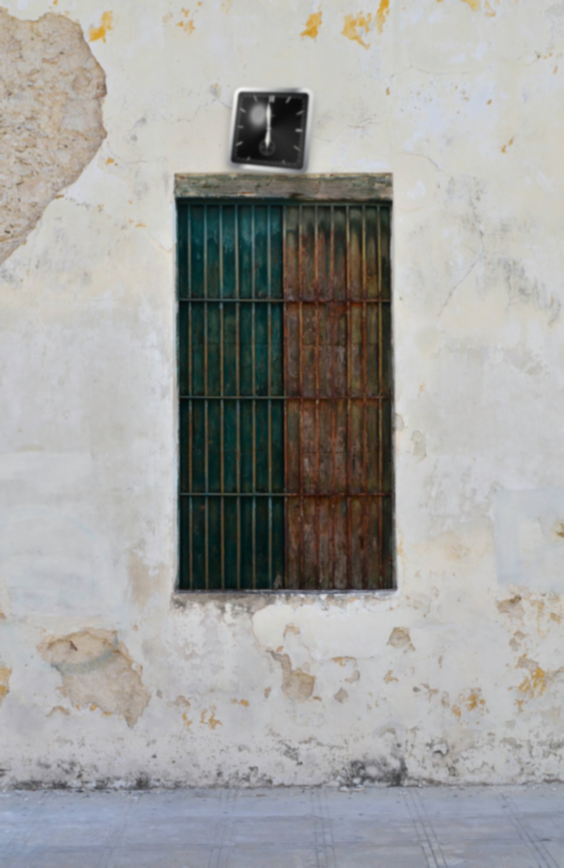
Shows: 5,59
